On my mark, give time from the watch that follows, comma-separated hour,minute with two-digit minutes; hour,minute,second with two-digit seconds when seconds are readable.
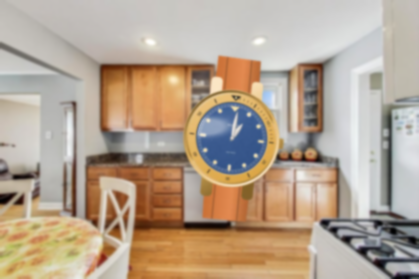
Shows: 1,01
